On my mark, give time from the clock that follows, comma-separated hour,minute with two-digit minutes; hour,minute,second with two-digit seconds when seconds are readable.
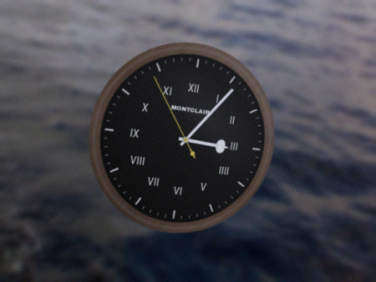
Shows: 3,05,54
